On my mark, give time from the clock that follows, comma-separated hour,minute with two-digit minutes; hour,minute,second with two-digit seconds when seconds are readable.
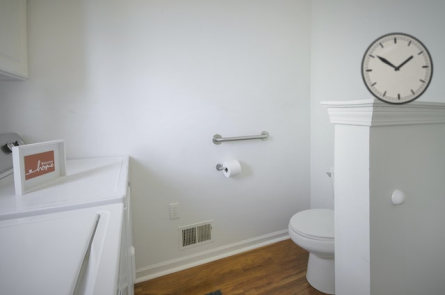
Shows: 1,51
